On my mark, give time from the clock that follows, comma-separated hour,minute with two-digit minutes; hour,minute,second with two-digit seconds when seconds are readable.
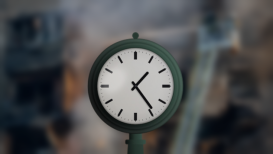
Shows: 1,24
